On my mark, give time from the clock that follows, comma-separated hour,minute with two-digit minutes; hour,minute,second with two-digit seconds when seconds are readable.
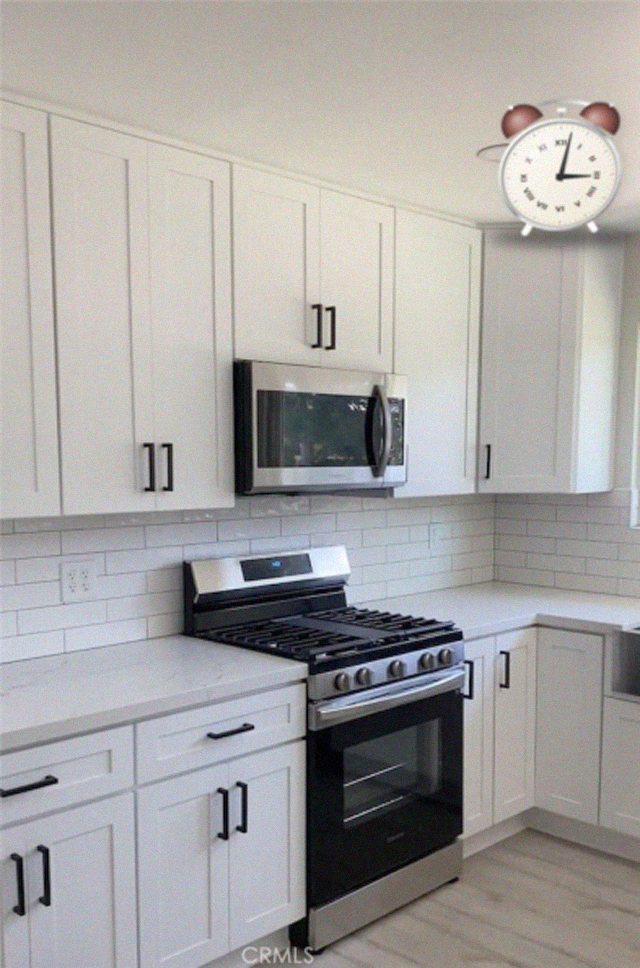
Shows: 3,02
